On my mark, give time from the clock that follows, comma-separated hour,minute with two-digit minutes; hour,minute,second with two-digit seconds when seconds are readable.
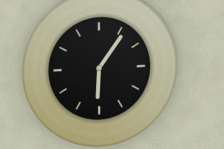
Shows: 6,06
